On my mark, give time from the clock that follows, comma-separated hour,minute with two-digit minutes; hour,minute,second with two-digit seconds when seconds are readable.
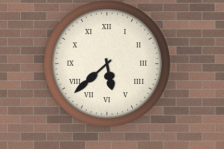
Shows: 5,38
